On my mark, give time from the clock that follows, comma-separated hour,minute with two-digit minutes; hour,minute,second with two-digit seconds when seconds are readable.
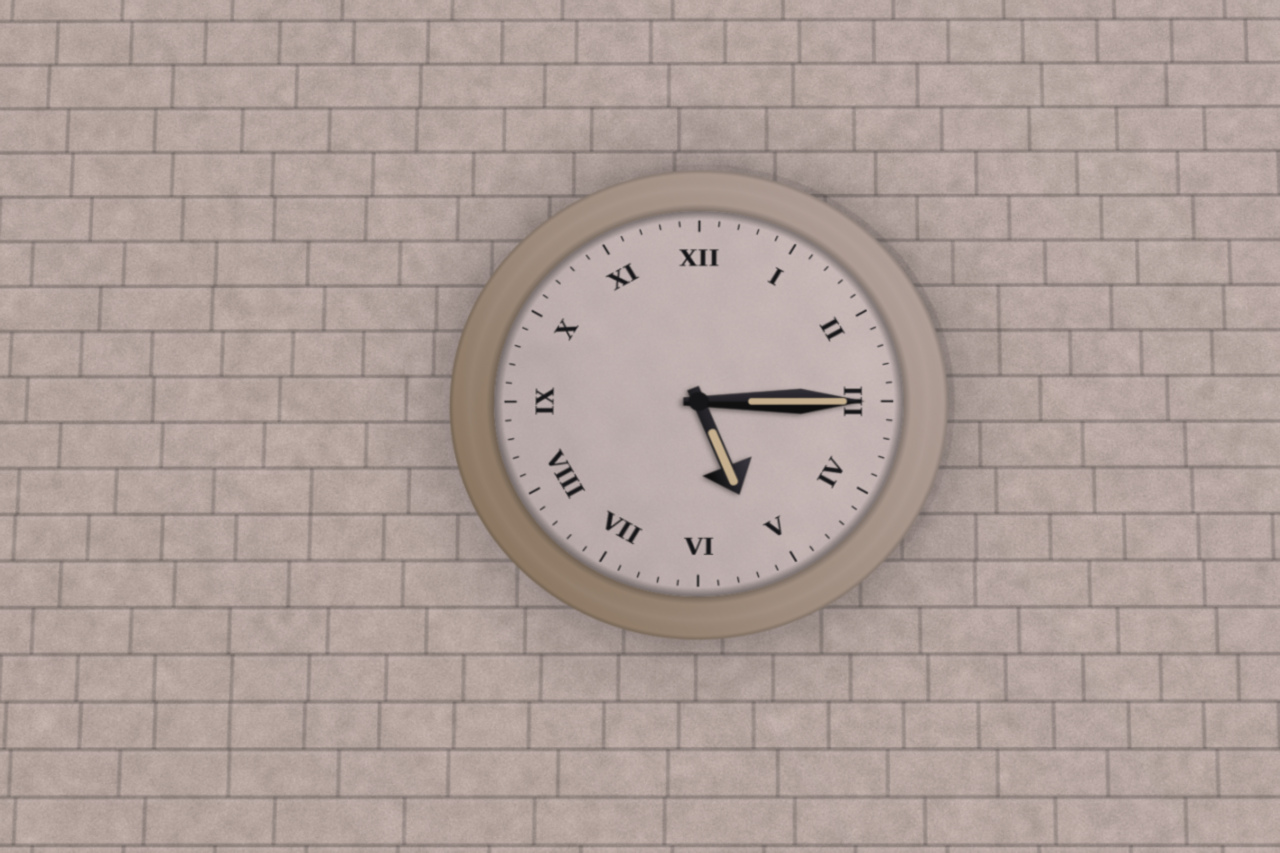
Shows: 5,15
